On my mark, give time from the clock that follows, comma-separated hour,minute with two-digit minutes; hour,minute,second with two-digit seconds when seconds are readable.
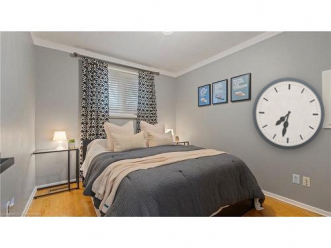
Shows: 7,32
